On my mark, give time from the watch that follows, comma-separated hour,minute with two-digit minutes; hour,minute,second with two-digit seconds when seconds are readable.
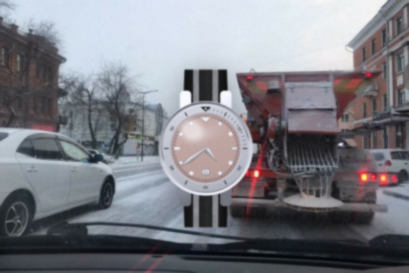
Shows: 4,39
